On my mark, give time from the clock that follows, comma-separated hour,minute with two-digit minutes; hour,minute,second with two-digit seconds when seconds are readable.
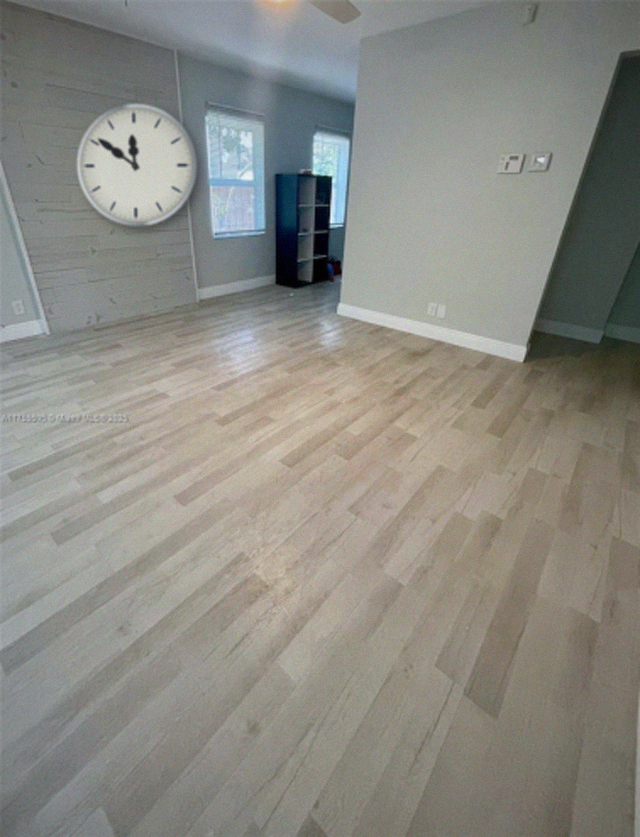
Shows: 11,51
